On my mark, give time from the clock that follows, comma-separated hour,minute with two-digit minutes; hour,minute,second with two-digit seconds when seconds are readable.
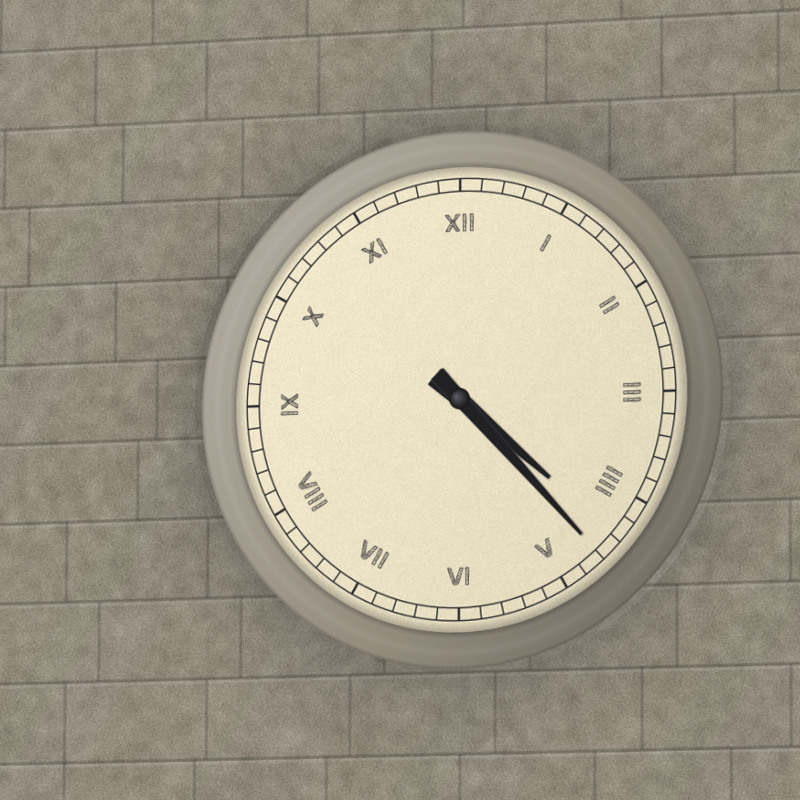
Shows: 4,23
